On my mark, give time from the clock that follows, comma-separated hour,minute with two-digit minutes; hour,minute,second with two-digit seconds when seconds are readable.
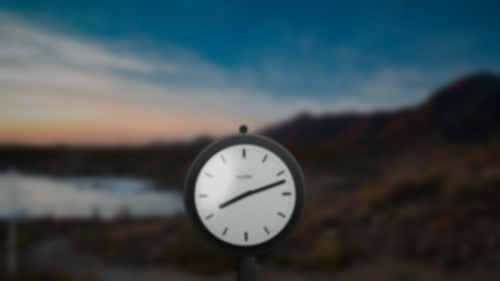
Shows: 8,12
